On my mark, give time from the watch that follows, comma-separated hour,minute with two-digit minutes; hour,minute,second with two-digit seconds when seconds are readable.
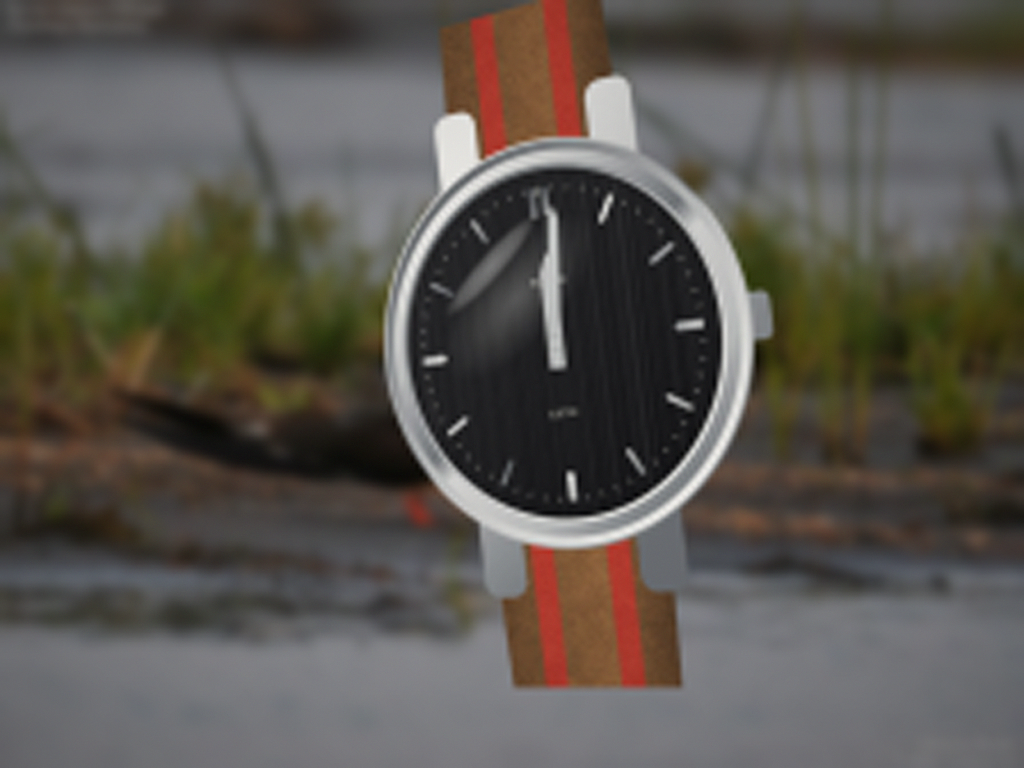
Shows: 12,01
